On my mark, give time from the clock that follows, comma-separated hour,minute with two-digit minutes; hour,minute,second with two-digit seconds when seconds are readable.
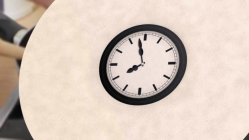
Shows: 7,58
